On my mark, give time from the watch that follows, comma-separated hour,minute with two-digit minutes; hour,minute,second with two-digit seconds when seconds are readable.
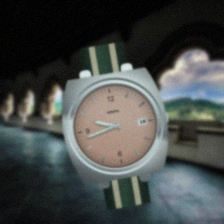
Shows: 9,43
